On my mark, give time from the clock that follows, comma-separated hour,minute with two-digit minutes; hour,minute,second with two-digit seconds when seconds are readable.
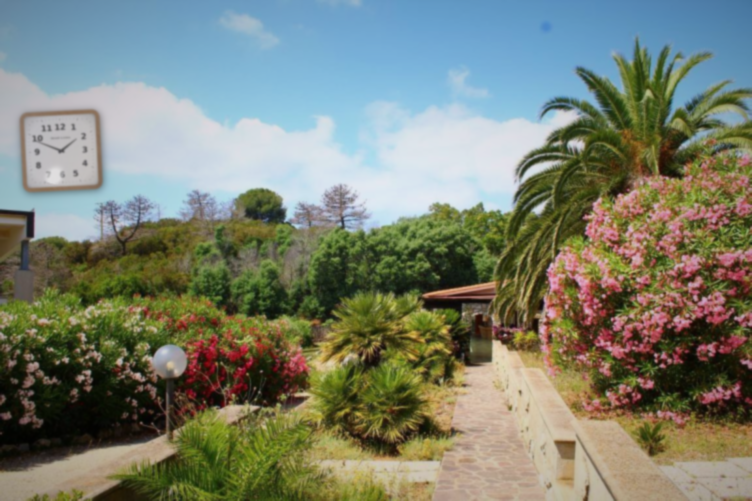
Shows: 1,49
